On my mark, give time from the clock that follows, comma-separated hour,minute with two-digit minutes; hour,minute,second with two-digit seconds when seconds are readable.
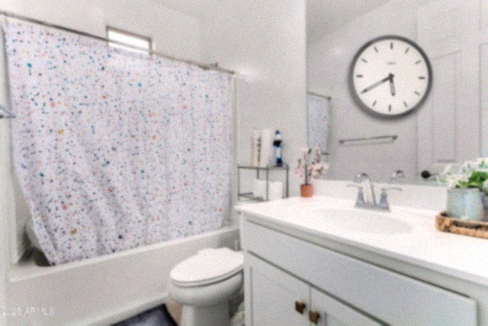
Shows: 5,40
